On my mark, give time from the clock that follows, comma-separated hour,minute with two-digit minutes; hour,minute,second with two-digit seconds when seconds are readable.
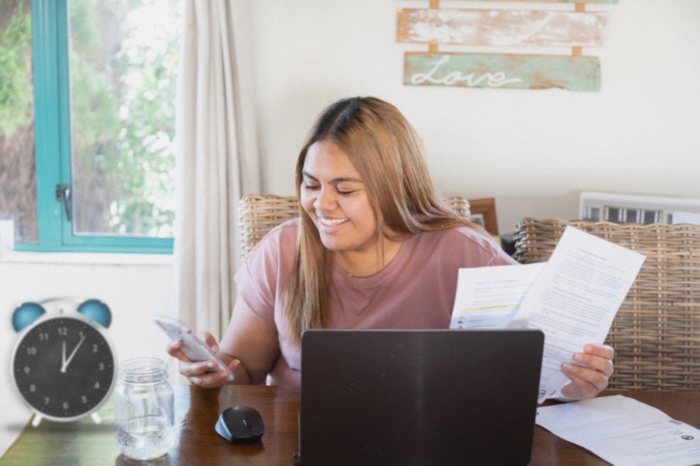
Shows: 12,06
